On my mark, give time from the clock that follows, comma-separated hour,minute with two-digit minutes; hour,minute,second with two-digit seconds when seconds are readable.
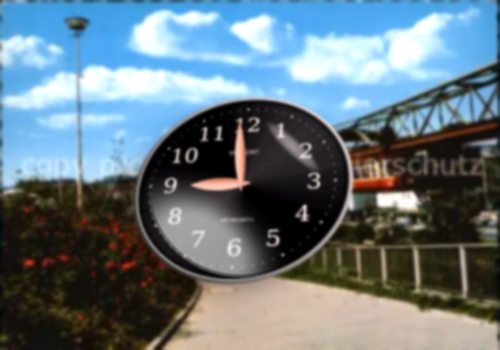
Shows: 8,59
